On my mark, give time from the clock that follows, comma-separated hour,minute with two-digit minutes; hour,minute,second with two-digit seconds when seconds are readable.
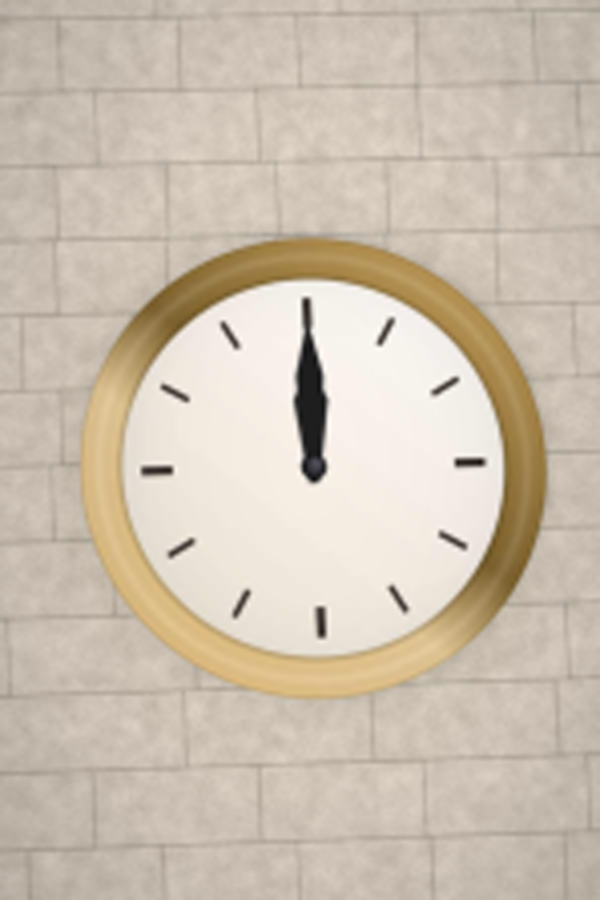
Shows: 12,00
